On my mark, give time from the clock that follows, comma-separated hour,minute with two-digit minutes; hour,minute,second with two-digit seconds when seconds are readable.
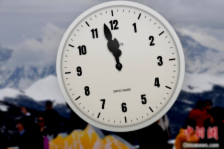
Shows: 11,58
